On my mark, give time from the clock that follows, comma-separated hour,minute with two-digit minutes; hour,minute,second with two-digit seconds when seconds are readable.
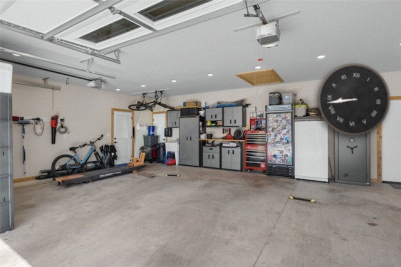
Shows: 8,43
